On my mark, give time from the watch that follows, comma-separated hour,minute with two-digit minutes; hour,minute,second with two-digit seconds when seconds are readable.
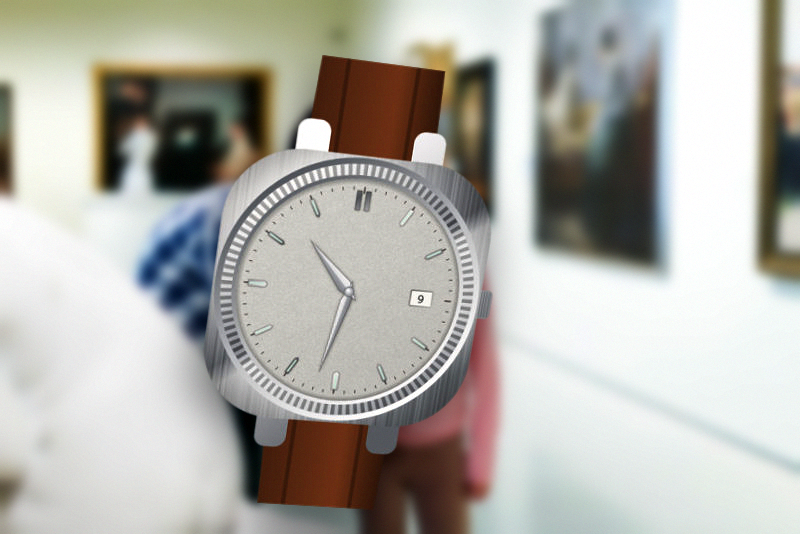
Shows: 10,32
